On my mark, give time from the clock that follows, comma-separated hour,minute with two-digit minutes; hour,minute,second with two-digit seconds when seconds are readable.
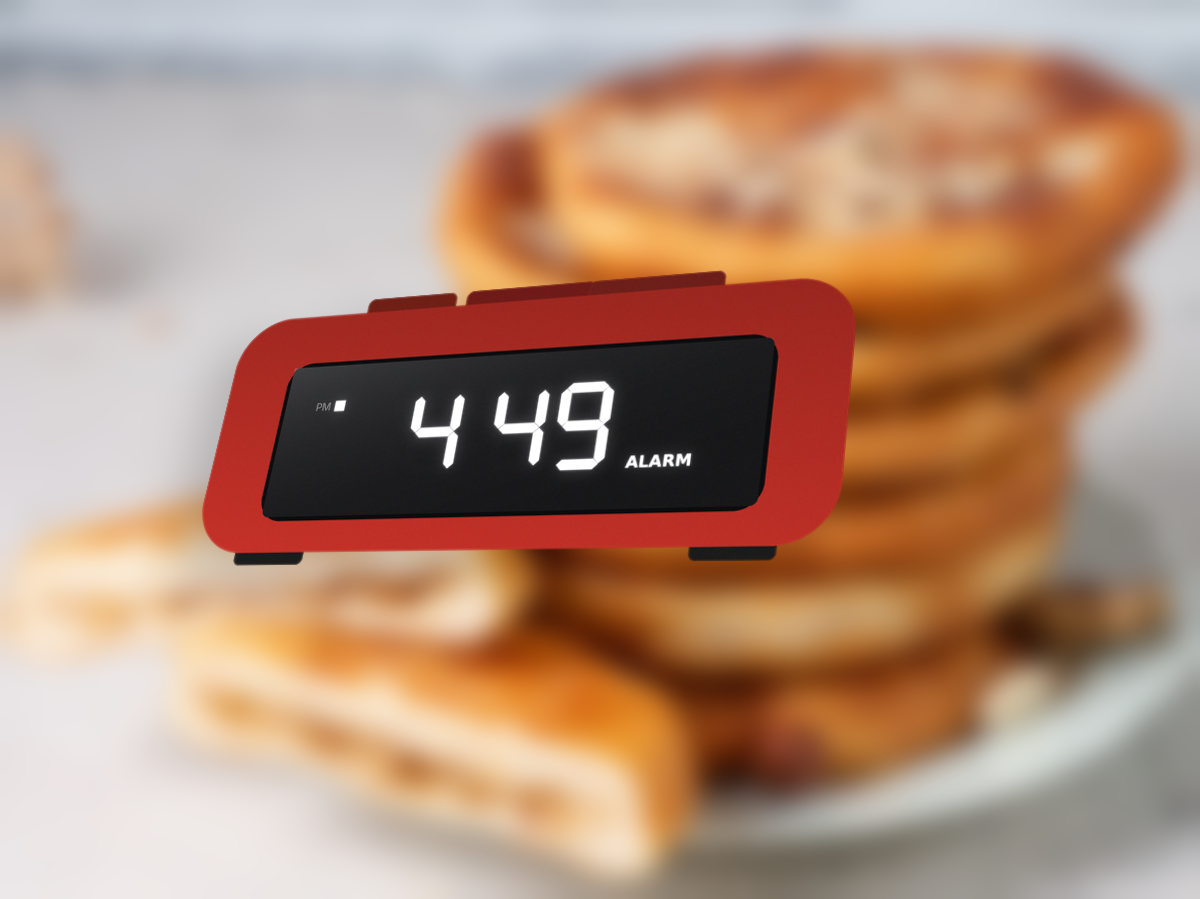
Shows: 4,49
